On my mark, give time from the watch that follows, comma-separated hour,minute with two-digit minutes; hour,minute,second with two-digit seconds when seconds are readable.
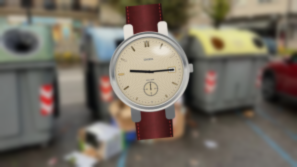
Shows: 9,15
